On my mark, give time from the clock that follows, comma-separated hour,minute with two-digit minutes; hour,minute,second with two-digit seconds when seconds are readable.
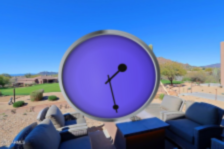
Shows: 1,28
